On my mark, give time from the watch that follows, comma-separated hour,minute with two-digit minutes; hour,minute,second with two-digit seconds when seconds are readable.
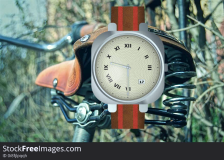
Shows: 9,30
